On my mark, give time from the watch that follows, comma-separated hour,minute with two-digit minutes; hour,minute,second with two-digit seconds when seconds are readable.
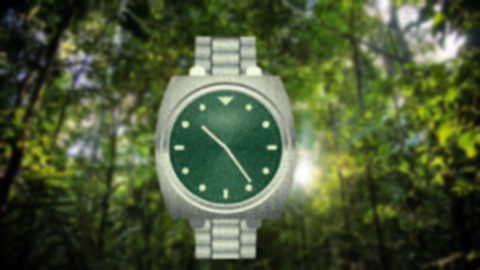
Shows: 10,24
